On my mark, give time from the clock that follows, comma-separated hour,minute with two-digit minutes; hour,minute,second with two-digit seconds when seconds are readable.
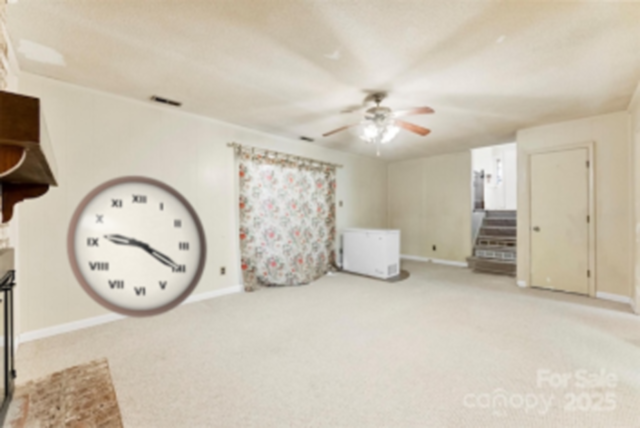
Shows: 9,20
